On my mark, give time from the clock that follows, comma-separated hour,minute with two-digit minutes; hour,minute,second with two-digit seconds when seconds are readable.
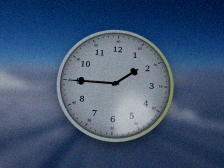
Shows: 1,45
